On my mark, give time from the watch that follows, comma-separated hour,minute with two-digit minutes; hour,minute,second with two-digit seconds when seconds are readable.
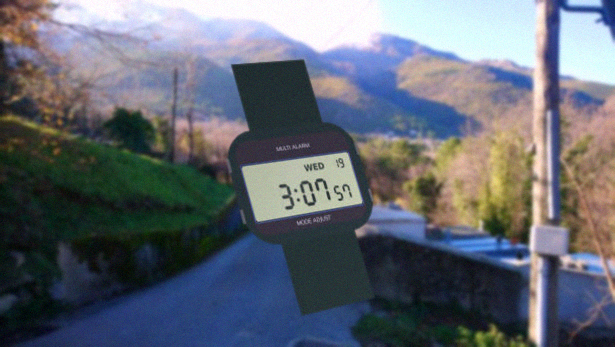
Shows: 3,07,57
